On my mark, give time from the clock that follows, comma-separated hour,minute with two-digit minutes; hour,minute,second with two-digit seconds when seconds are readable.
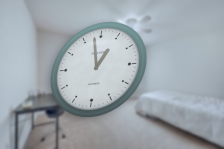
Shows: 12,58
